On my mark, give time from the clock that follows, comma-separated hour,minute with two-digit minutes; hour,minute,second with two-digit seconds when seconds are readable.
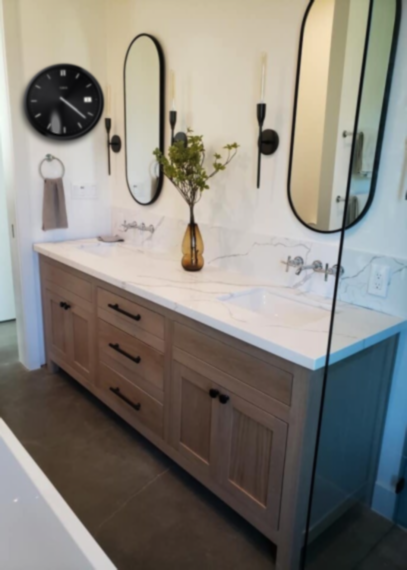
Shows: 4,22
